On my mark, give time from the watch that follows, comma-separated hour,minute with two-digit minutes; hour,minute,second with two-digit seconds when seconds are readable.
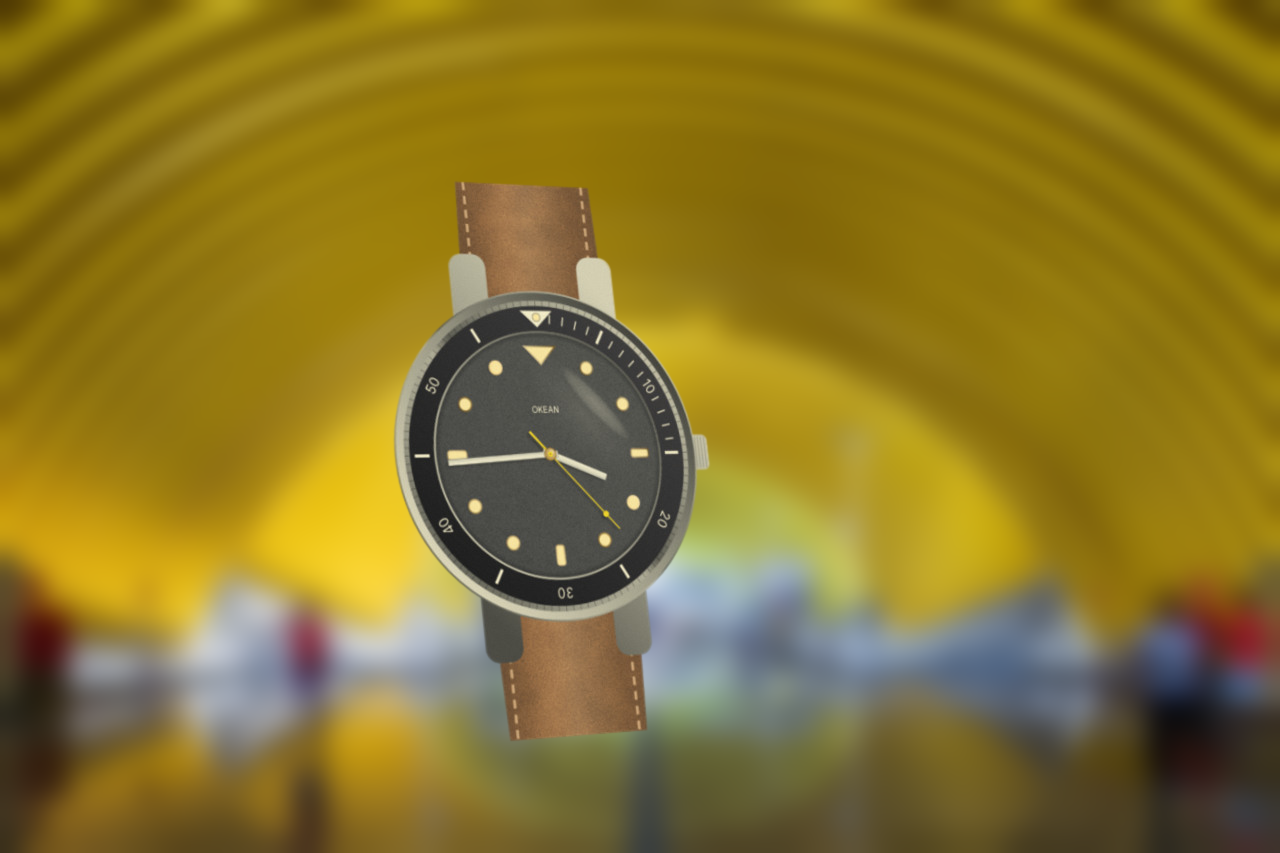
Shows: 3,44,23
